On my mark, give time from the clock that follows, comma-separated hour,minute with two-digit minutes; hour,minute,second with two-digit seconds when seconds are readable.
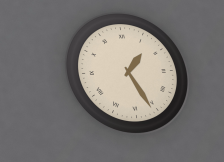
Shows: 1,26
